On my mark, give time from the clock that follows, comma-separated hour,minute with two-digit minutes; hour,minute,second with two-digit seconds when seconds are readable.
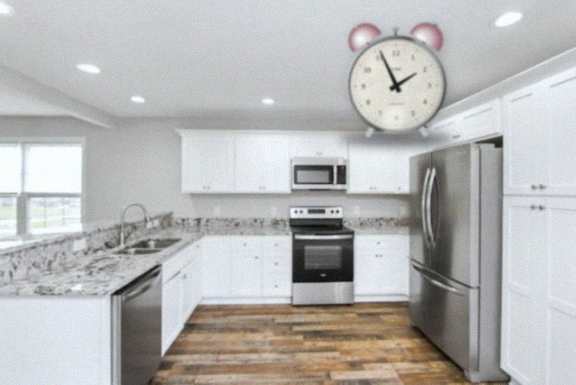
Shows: 1,56
